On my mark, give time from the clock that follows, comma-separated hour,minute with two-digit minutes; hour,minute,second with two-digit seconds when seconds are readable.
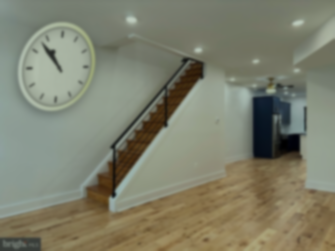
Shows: 10,53
